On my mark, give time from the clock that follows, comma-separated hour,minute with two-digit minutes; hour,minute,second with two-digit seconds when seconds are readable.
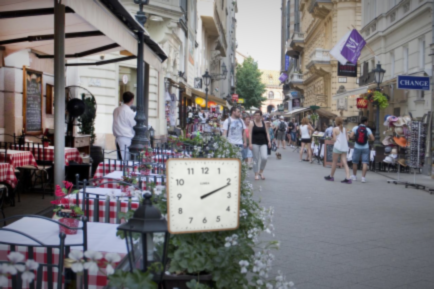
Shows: 2,11
